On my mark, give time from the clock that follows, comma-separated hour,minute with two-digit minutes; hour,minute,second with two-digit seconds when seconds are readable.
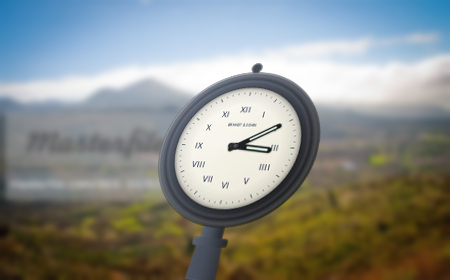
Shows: 3,10
